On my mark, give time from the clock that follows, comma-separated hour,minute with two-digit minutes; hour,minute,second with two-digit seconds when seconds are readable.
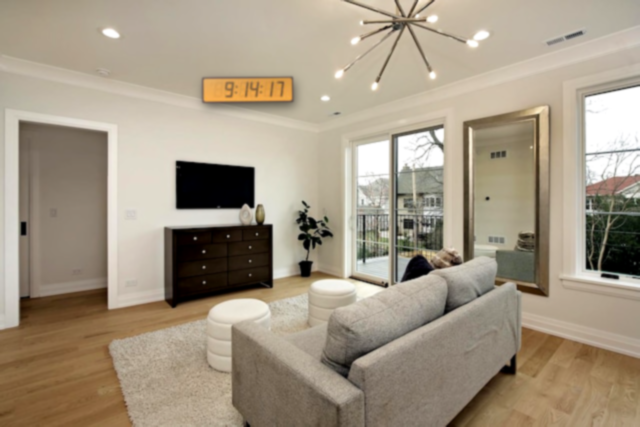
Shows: 9,14,17
